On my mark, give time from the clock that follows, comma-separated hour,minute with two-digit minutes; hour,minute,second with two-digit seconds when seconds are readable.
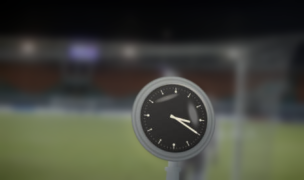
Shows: 3,20
